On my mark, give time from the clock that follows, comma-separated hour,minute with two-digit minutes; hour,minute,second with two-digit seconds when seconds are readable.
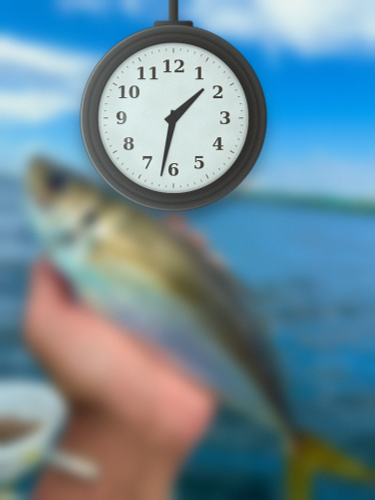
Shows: 1,32
